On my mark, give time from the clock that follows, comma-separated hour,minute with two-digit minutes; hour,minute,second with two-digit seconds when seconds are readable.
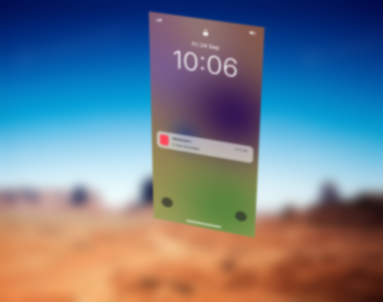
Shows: 10,06
